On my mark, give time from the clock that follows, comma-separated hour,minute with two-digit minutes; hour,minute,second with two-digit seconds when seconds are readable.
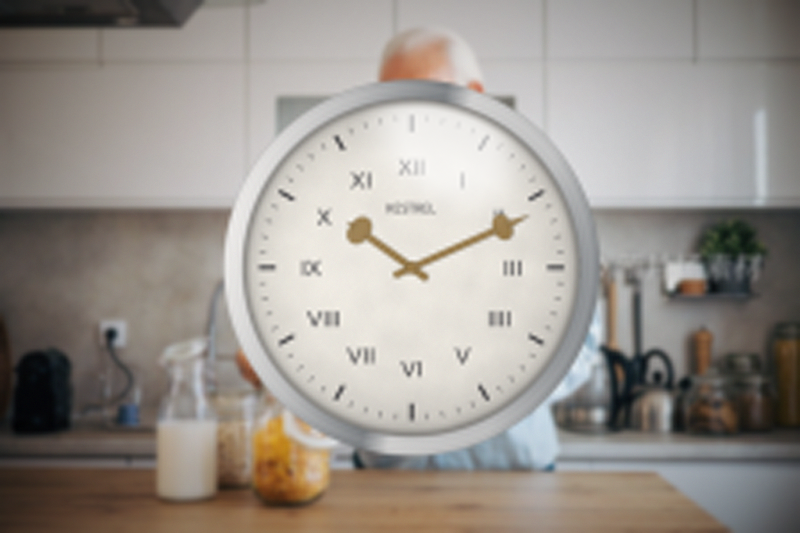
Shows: 10,11
